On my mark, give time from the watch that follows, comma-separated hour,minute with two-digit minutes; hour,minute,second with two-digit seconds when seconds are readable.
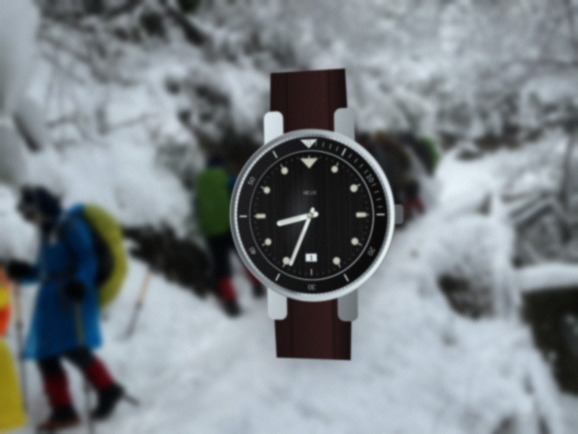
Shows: 8,34
